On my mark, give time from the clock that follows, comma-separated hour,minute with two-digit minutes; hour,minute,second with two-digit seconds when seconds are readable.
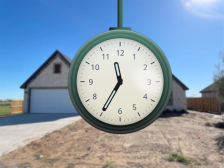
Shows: 11,35
